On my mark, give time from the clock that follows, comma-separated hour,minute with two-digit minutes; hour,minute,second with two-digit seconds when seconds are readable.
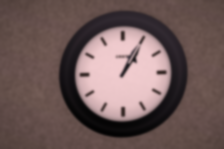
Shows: 1,05
